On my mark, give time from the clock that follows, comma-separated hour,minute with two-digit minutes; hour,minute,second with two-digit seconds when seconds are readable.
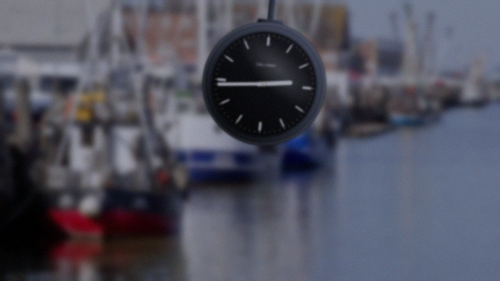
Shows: 2,44
